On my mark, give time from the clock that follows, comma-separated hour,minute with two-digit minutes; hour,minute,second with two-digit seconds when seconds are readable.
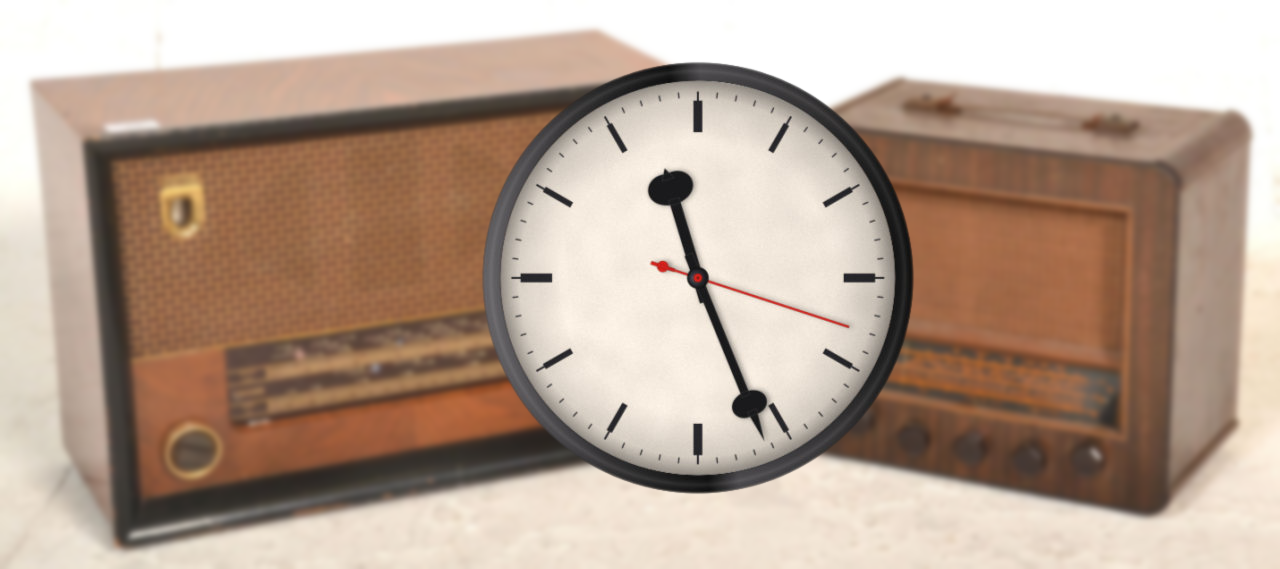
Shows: 11,26,18
